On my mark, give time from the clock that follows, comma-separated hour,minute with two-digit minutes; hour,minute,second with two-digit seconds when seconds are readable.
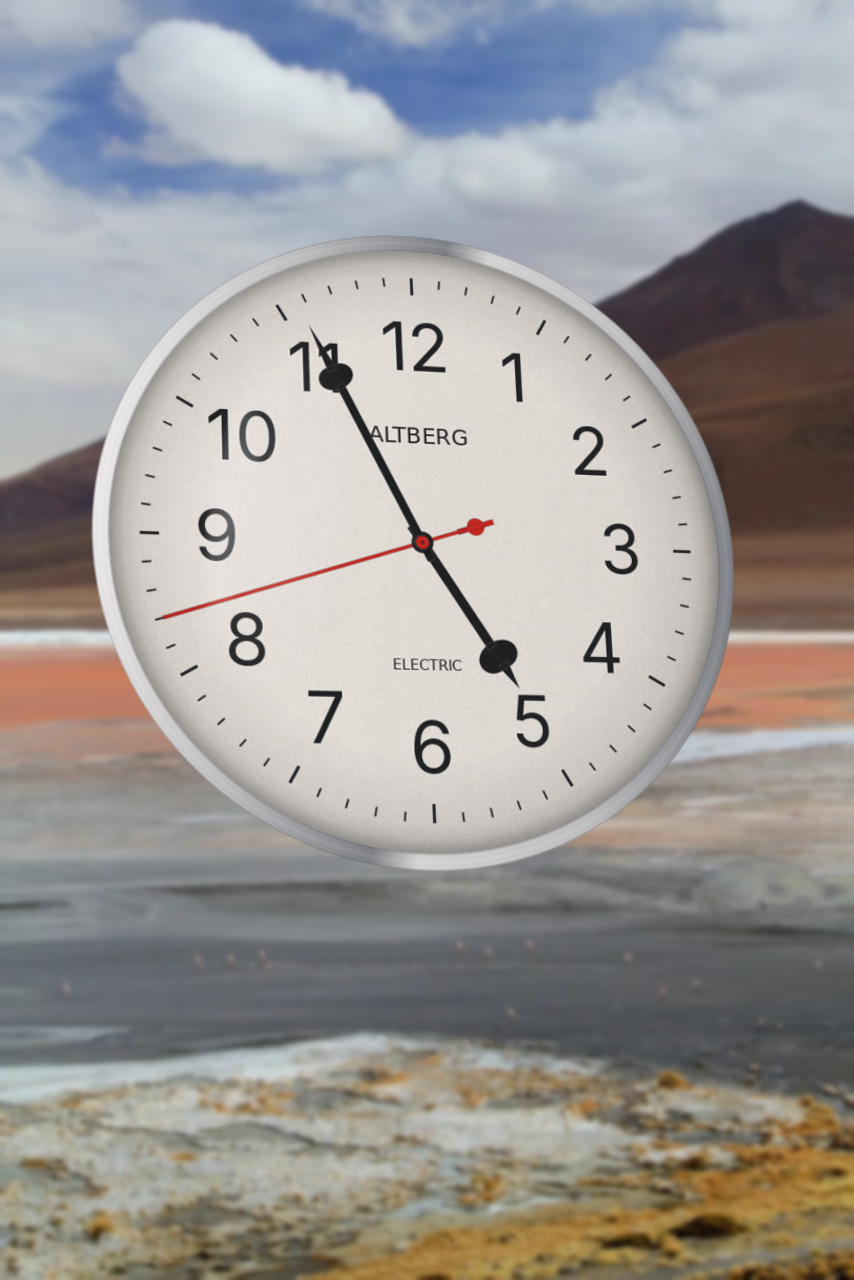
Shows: 4,55,42
